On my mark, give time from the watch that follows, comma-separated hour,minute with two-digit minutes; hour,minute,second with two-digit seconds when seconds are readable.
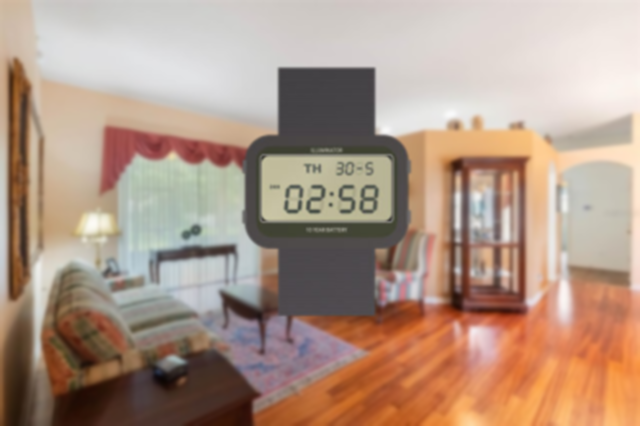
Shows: 2,58
